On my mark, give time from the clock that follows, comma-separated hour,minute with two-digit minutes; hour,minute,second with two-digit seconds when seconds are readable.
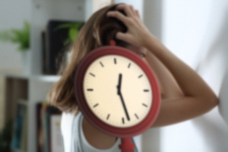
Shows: 12,28
